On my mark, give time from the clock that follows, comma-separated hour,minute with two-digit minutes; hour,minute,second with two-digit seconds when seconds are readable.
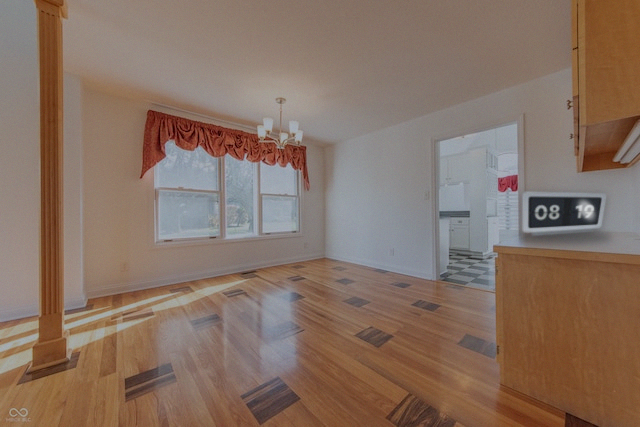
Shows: 8,19
